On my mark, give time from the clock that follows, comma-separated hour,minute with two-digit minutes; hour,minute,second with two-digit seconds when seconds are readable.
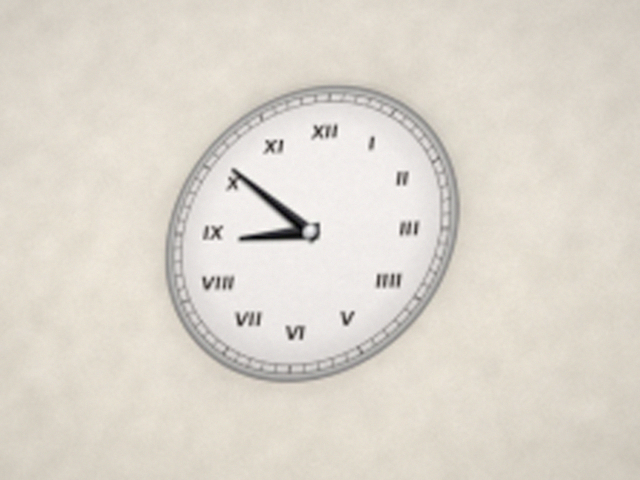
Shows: 8,51
